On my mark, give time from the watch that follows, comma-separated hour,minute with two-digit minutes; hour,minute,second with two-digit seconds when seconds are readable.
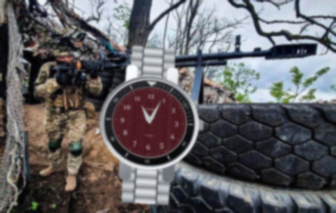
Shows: 11,04
